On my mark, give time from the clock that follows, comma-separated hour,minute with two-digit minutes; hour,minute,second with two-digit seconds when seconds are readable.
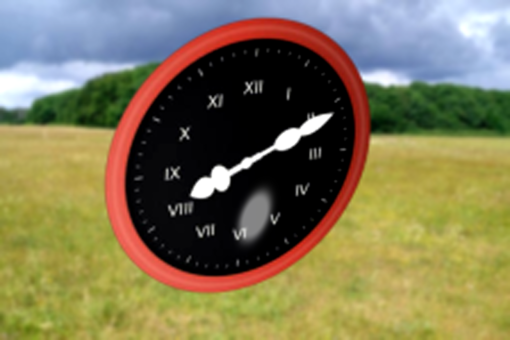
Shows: 8,11
